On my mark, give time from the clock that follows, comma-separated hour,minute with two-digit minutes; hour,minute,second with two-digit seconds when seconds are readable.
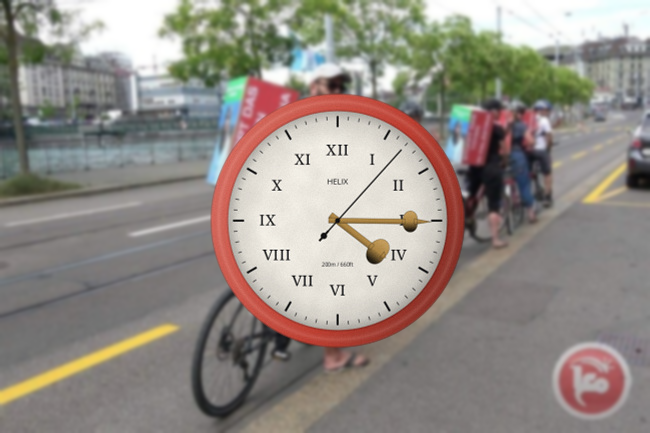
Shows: 4,15,07
